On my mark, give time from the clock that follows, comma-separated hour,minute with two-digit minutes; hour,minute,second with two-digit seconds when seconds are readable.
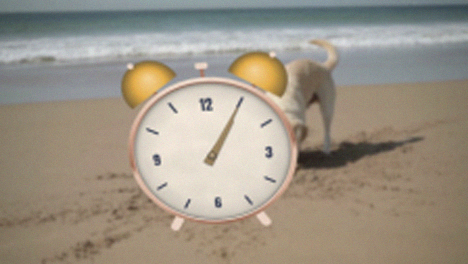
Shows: 1,05
